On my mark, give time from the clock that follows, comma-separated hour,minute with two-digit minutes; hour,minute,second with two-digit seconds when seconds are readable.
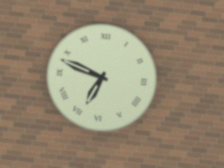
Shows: 6,48
